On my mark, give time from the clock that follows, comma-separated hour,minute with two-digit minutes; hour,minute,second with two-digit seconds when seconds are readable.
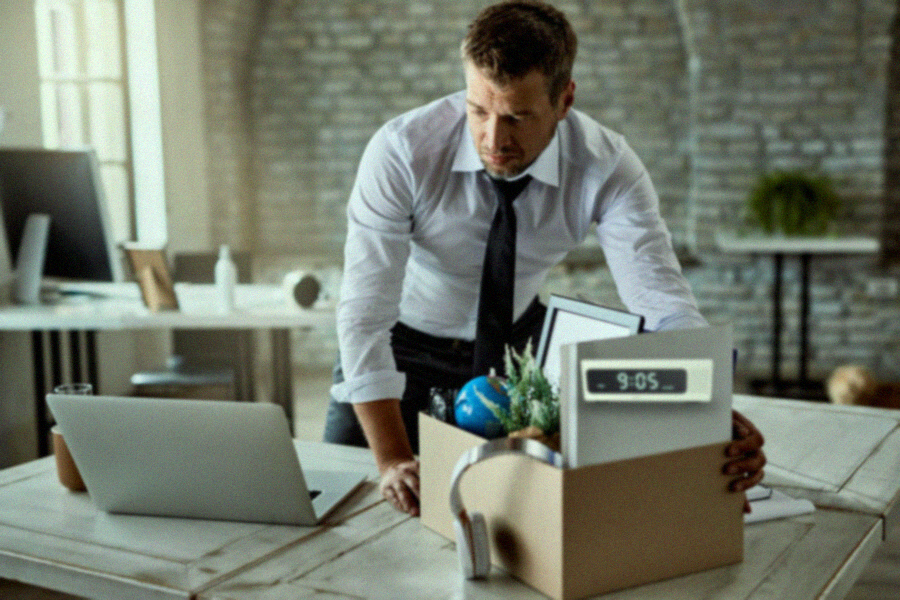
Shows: 9,05
